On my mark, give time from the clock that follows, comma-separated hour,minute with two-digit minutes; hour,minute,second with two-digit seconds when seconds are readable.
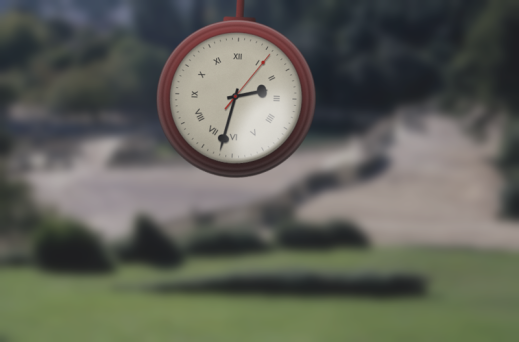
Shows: 2,32,06
